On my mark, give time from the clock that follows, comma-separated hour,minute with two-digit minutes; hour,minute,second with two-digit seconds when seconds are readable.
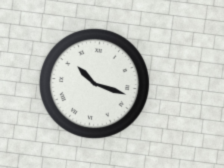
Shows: 10,17
